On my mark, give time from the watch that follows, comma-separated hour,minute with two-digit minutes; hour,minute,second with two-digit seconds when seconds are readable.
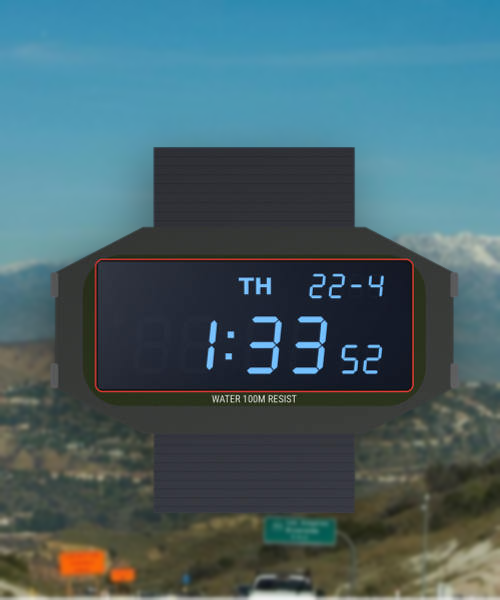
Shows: 1,33,52
